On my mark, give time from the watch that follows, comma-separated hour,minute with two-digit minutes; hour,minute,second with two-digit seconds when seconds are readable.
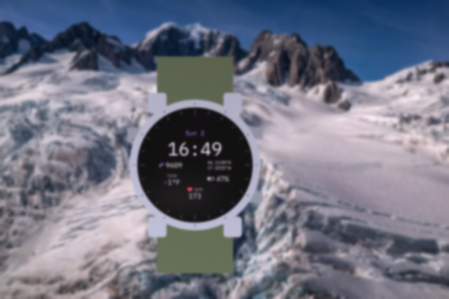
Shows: 16,49
